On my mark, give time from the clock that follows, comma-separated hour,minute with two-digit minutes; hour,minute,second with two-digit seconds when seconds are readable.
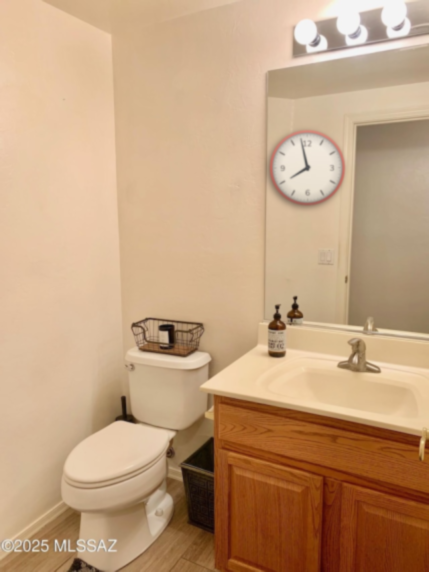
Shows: 7,58
